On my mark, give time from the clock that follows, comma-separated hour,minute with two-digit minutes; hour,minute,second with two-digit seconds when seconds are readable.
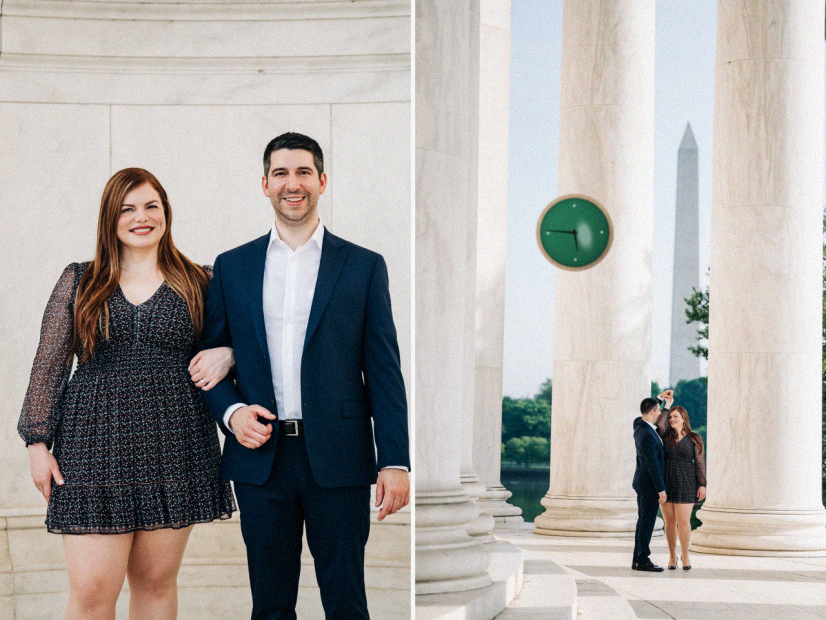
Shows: 5,46
